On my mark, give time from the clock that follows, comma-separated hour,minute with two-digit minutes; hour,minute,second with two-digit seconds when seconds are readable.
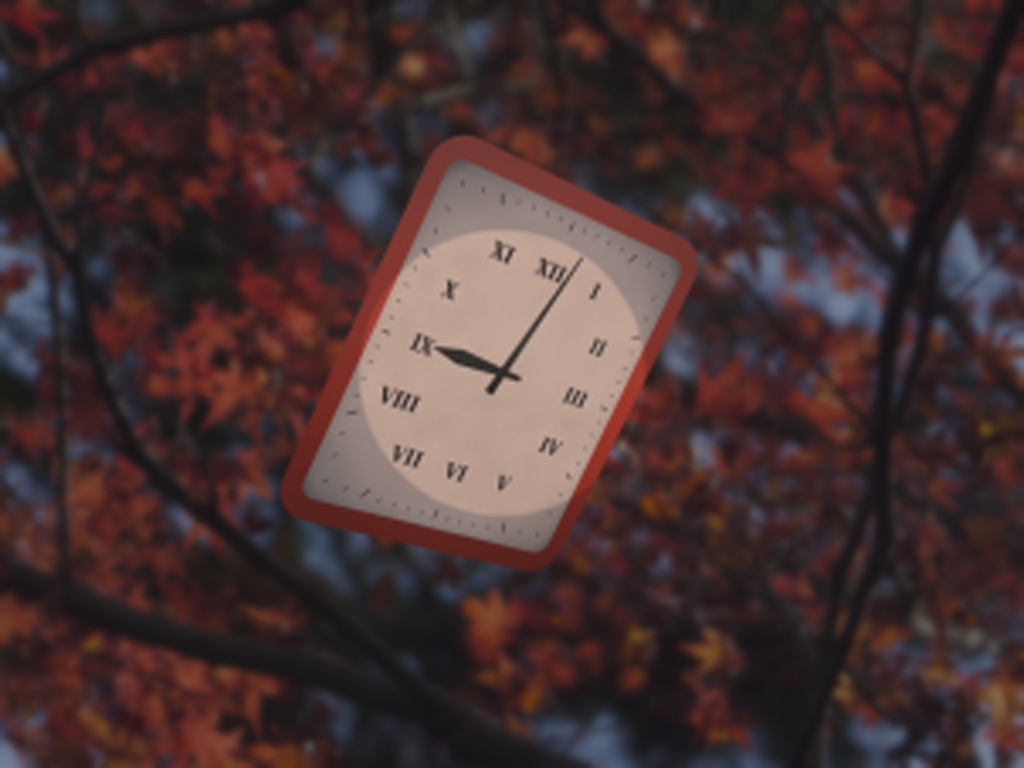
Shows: 9,02
